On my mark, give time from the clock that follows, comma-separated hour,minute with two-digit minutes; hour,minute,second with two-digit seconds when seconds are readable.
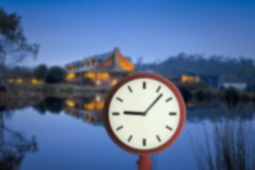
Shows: 9,07
